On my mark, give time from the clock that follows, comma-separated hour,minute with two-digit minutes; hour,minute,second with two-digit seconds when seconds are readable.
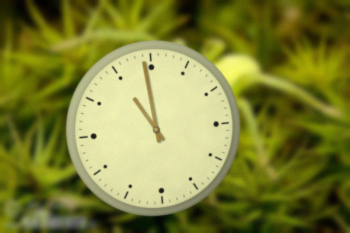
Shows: 10,59
